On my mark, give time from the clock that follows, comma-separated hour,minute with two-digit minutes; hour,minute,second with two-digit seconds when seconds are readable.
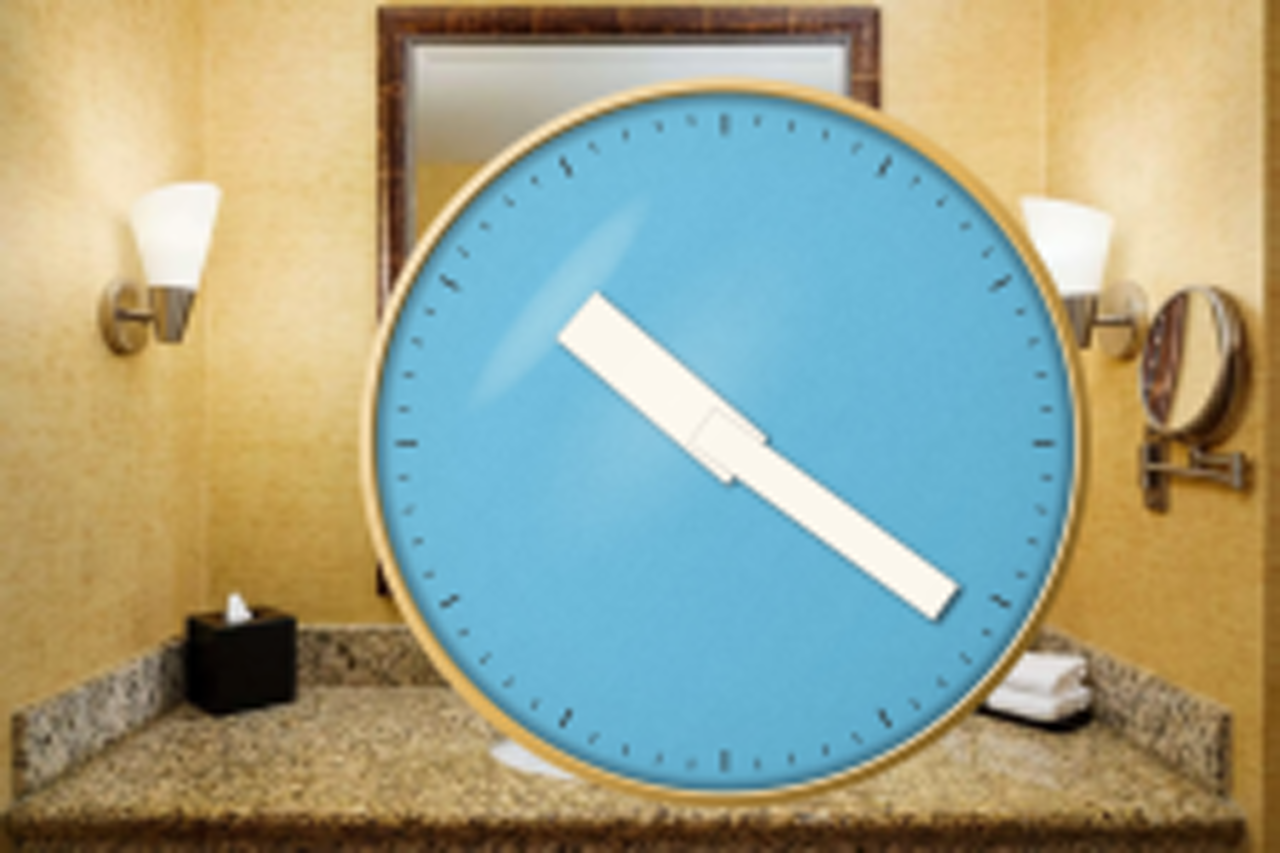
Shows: 10,21
